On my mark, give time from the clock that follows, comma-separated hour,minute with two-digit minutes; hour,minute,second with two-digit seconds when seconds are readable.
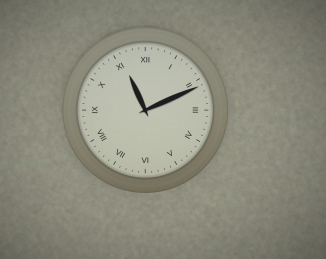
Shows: 11,11
